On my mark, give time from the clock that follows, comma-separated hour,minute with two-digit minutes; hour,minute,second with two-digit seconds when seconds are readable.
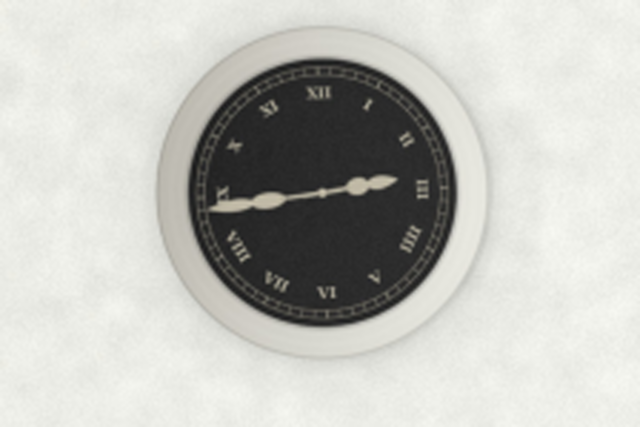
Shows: 2,44
